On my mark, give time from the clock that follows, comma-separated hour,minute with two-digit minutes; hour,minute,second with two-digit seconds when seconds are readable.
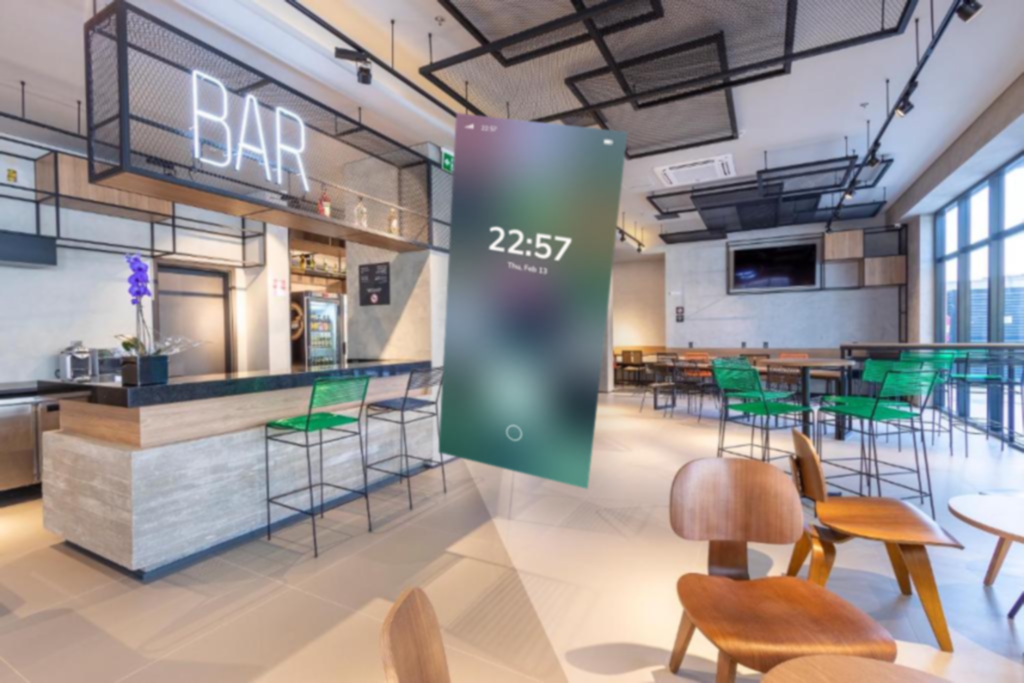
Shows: 22,57
